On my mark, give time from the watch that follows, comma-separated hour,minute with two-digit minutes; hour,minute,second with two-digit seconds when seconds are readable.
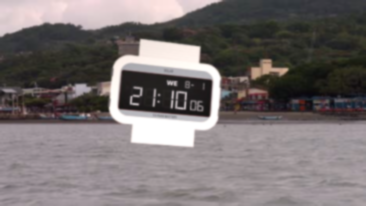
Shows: 21,10
